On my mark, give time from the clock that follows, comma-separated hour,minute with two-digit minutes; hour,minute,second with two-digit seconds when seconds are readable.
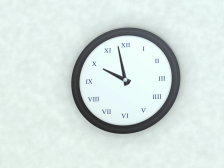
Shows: 9,58
